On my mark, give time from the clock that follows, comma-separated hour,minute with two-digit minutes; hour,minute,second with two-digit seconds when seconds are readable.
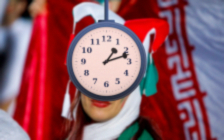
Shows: 1,12
